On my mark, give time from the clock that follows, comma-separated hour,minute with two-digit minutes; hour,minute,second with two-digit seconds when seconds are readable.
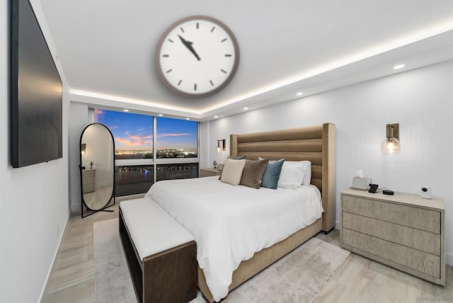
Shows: 10,53
